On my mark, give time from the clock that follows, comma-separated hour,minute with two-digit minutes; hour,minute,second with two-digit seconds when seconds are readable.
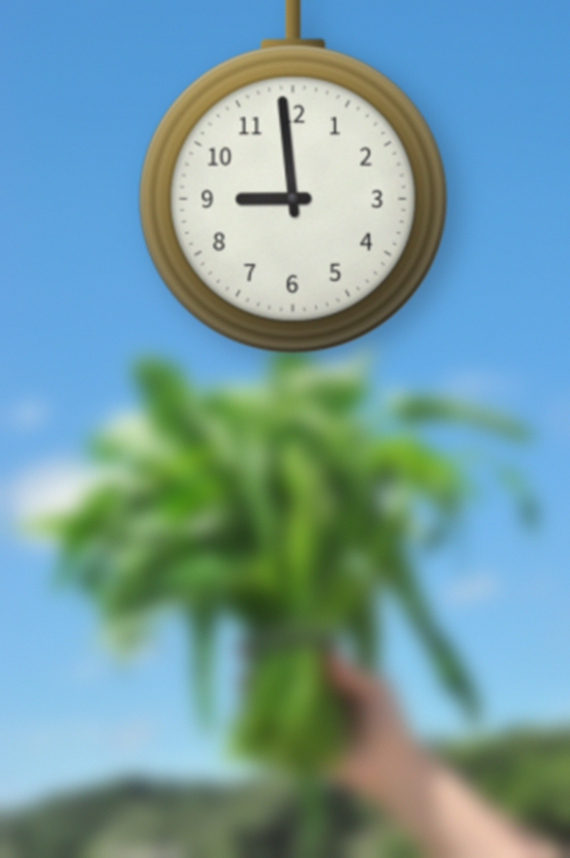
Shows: 8,59
